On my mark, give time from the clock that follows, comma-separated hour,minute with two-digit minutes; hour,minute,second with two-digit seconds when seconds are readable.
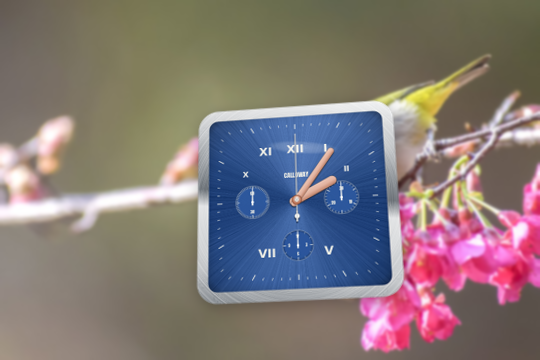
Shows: 2,06
